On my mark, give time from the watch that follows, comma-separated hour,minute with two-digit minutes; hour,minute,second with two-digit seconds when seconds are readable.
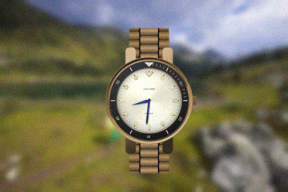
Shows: 8,31
